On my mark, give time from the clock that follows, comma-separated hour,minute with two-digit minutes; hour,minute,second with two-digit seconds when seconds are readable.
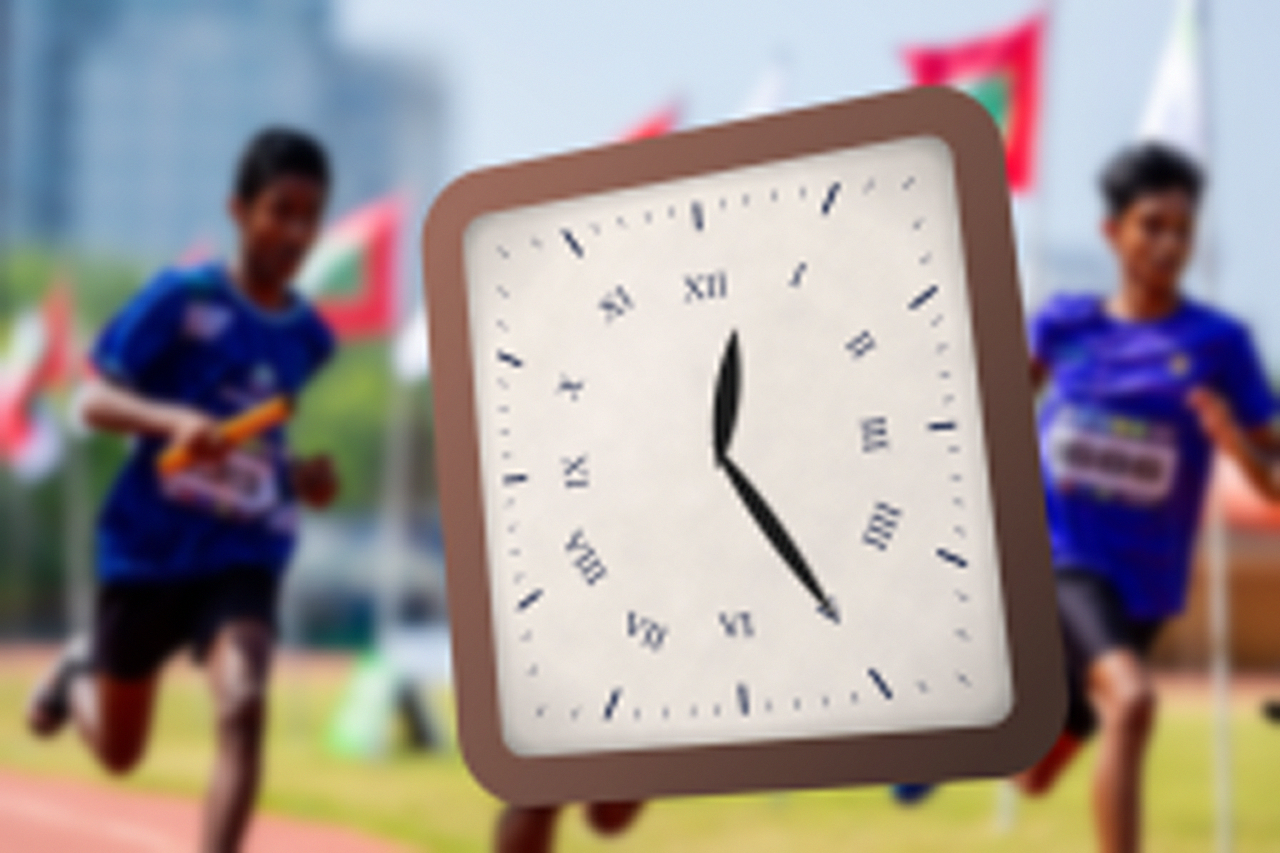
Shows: 12,25
